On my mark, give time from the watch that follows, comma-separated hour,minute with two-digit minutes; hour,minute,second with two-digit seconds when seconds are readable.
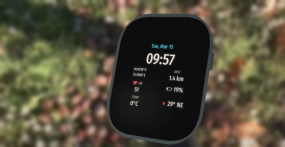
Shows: 9,57
